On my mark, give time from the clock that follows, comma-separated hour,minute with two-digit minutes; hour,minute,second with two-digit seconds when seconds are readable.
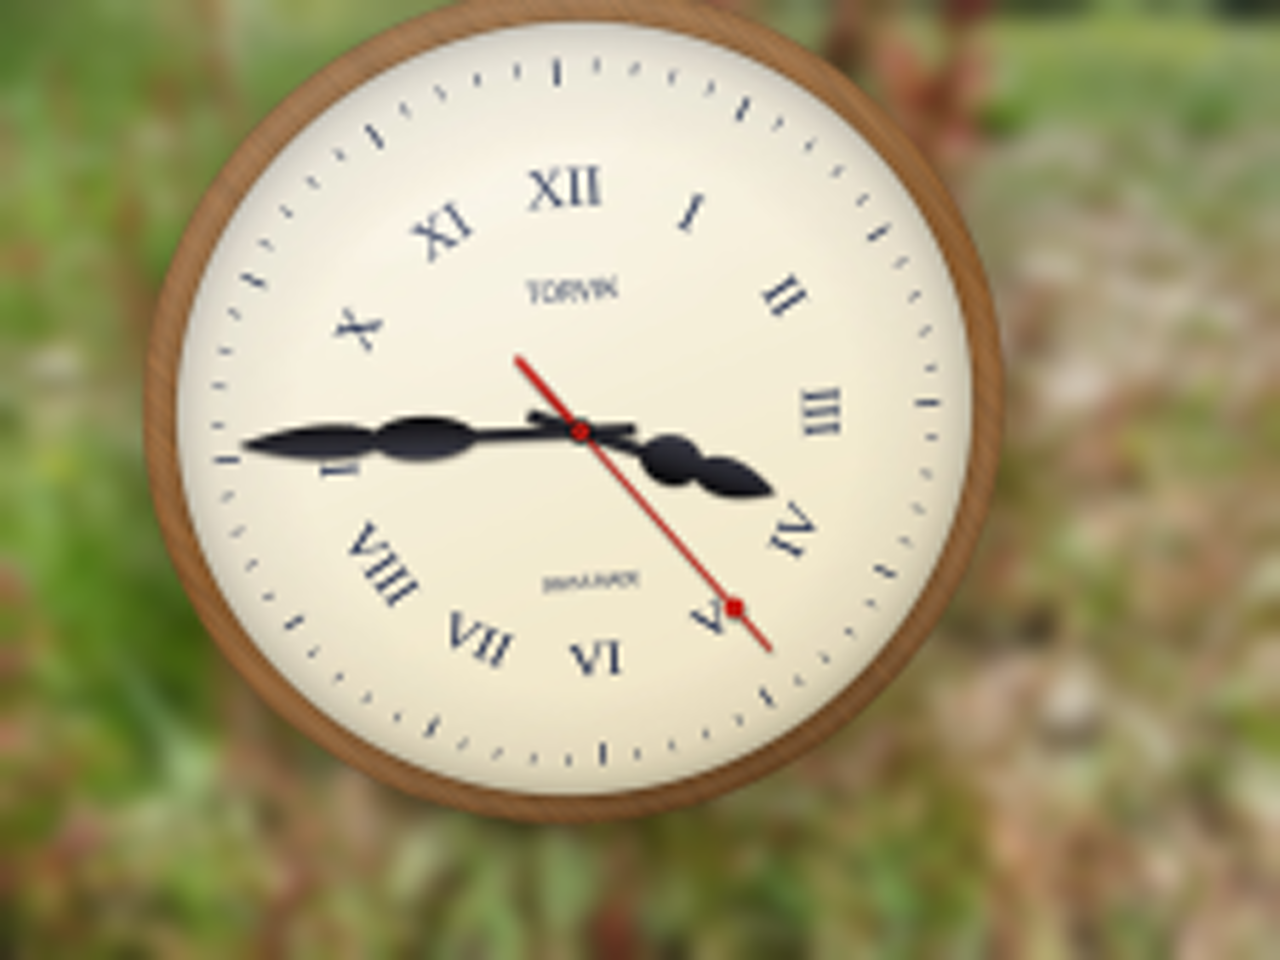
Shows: 3,45,24
